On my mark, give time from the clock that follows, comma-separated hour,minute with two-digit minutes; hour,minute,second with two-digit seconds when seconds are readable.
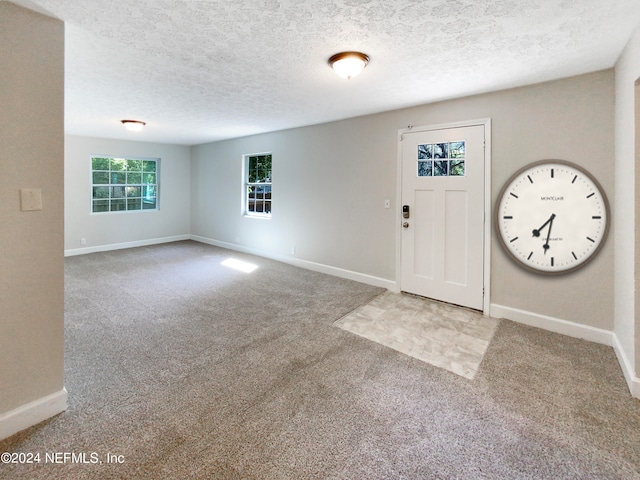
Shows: 7,32
